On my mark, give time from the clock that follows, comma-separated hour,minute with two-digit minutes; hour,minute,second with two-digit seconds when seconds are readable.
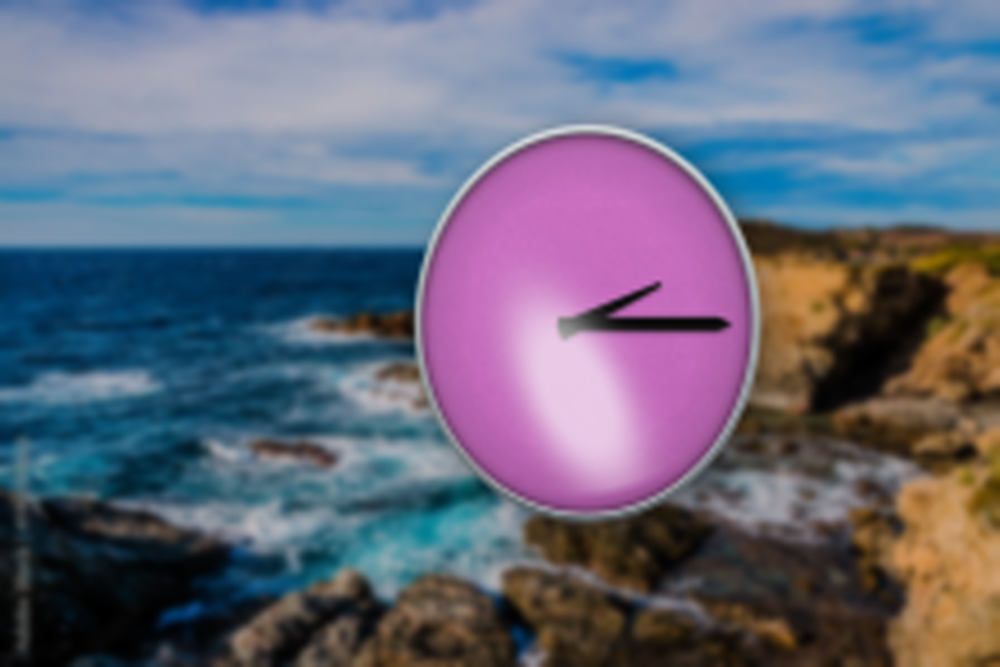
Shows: 2,15
